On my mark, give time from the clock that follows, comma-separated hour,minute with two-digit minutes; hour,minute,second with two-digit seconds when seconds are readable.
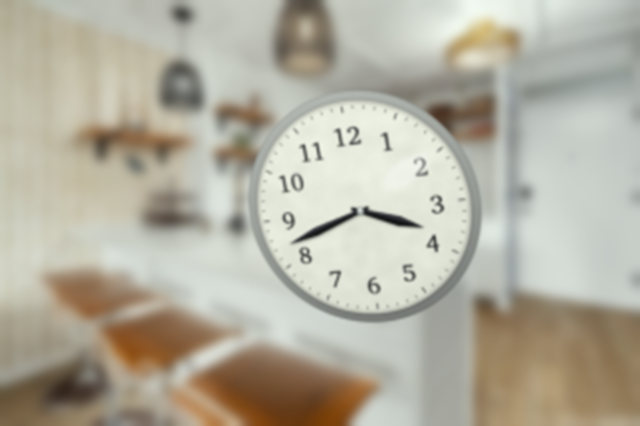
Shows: 3,42
